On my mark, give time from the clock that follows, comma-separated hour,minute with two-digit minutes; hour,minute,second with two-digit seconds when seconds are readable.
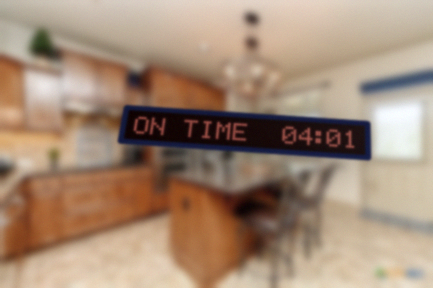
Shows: 4,01
